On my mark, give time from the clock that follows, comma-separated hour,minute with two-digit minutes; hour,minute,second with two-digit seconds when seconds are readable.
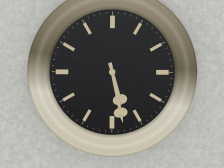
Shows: 5,28
